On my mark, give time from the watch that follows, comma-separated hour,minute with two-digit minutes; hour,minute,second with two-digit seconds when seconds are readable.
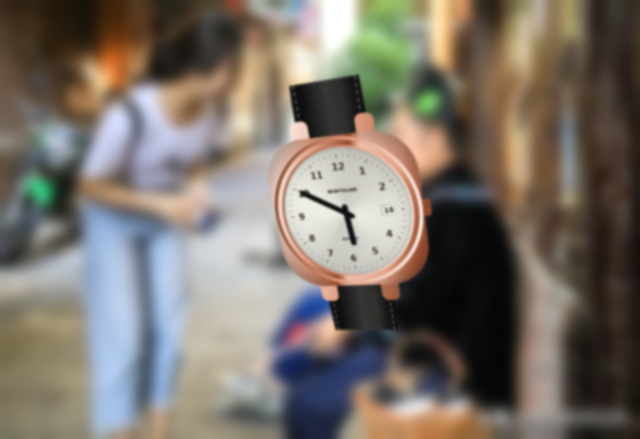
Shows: 5,50
